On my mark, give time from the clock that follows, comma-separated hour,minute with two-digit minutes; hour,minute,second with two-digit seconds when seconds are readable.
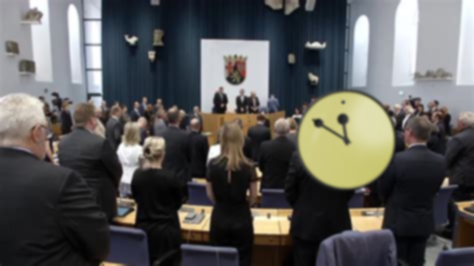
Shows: 11,51
